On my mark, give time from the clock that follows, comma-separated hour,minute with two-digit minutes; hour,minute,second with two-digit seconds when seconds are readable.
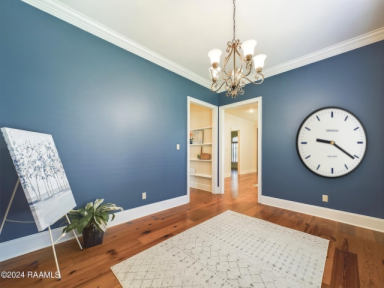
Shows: 9,21
